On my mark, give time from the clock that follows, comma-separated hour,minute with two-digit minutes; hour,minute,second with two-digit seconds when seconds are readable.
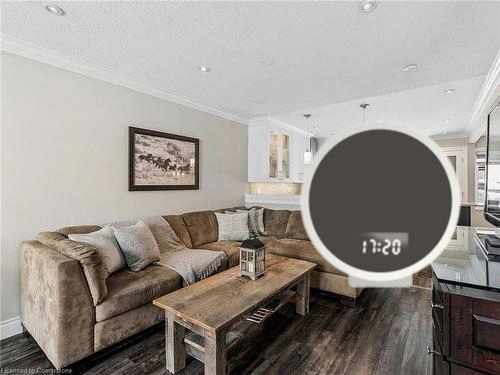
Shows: 17,20
